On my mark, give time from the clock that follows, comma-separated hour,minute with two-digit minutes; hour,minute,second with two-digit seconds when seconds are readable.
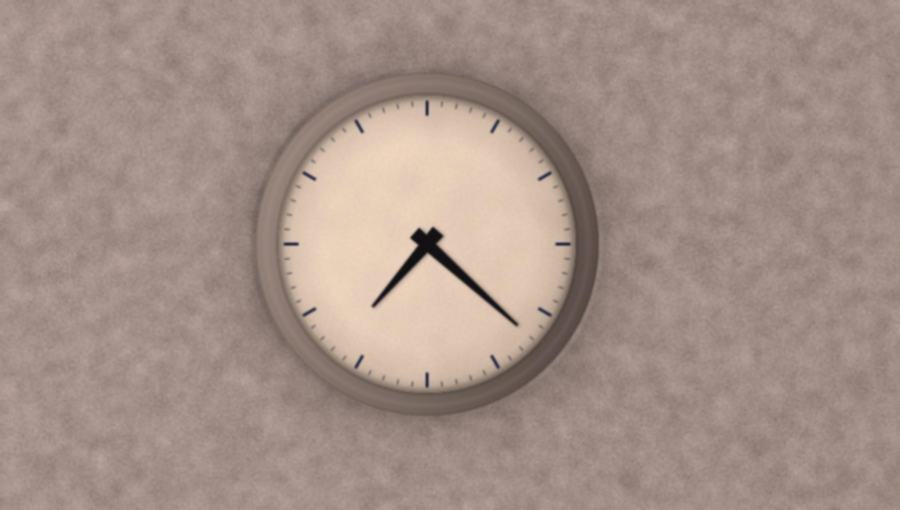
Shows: 7,22
